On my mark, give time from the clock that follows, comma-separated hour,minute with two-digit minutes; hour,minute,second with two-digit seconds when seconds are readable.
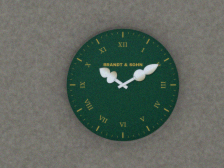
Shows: 10,10
